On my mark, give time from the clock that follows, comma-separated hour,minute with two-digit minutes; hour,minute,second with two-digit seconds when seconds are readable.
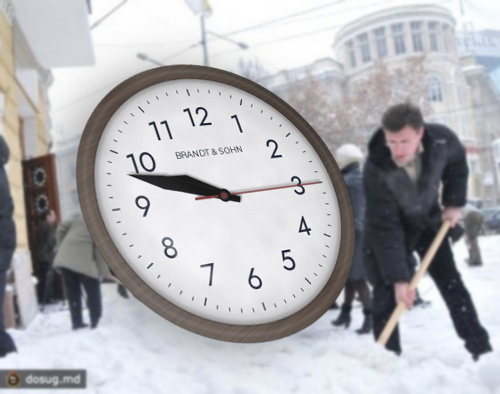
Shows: 9,48,15
